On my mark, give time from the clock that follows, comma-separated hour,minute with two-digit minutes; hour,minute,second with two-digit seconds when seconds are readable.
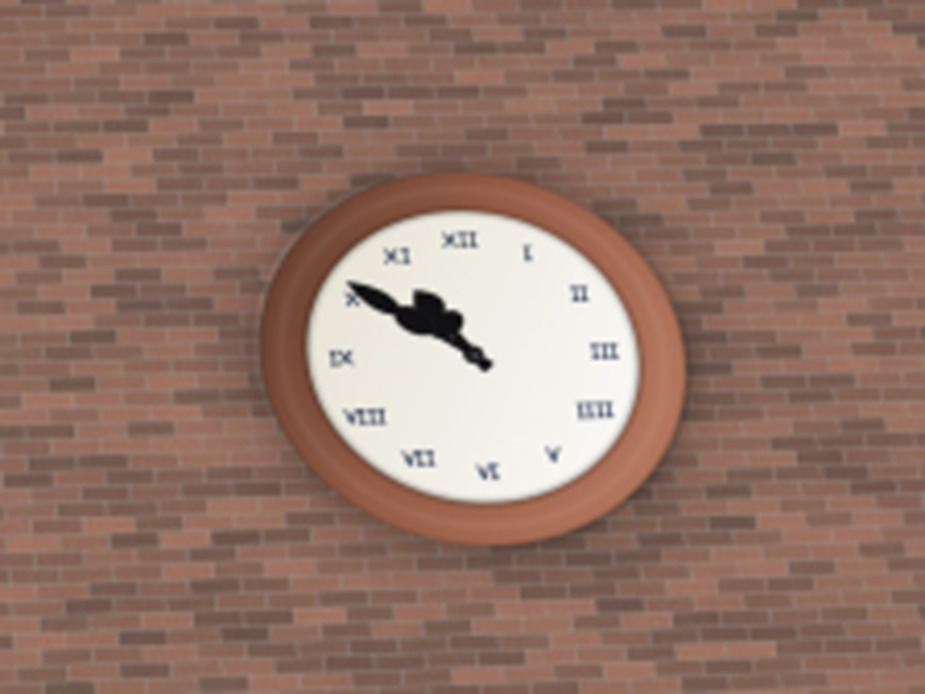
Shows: 10,51
